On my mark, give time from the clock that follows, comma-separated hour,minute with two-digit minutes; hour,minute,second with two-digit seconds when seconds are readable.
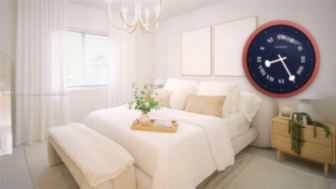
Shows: 8,25
